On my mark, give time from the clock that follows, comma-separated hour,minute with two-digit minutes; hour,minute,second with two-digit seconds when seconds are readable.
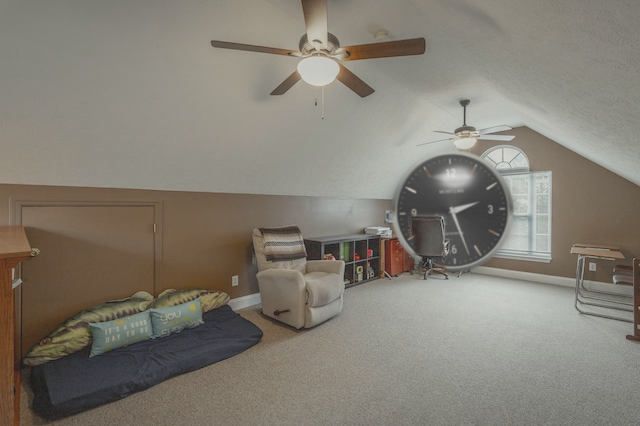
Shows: 2,27
